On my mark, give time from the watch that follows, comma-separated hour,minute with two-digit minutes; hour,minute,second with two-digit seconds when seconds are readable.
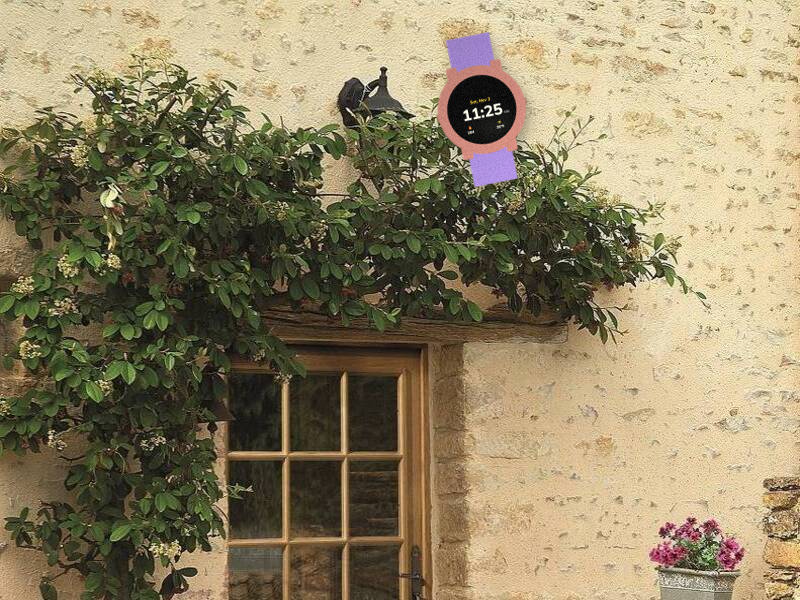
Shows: 11,25
